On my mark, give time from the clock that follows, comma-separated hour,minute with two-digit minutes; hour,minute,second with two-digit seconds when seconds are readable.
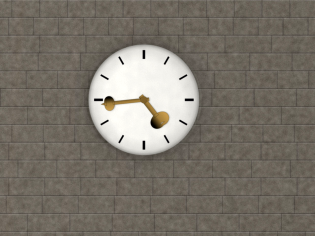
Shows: 4,44
